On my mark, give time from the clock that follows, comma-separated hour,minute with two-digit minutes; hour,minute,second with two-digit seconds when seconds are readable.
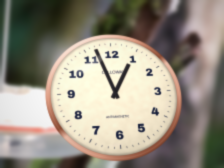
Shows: 12,57
